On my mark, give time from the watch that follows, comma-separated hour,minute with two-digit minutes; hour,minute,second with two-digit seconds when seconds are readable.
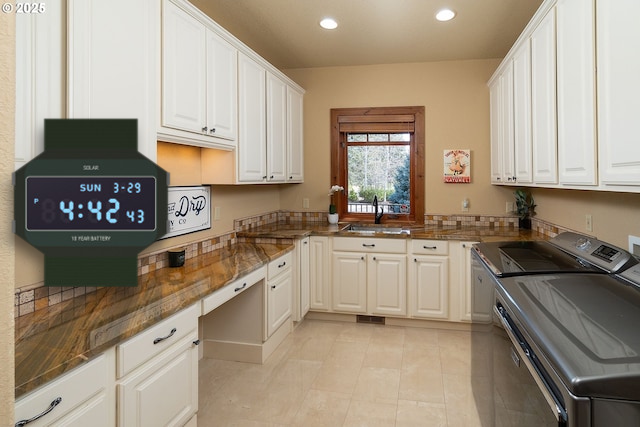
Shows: 4,42,43
